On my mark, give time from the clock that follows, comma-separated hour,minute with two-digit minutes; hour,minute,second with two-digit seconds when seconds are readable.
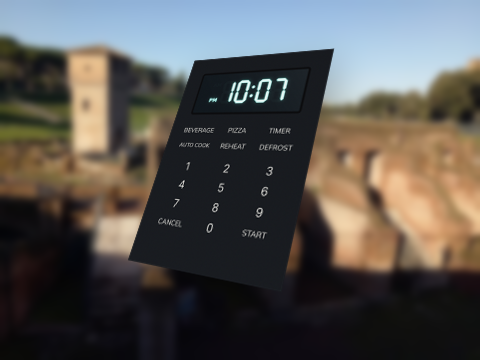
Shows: 10,07
